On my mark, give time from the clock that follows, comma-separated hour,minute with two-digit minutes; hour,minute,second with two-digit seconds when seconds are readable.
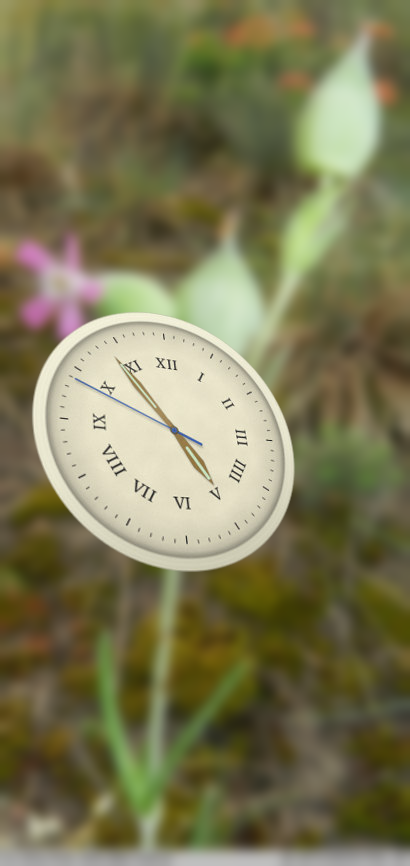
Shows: 4,53,49
